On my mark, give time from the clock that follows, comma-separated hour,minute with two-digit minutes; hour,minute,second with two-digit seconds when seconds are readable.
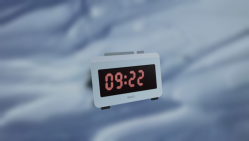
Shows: 9,22
